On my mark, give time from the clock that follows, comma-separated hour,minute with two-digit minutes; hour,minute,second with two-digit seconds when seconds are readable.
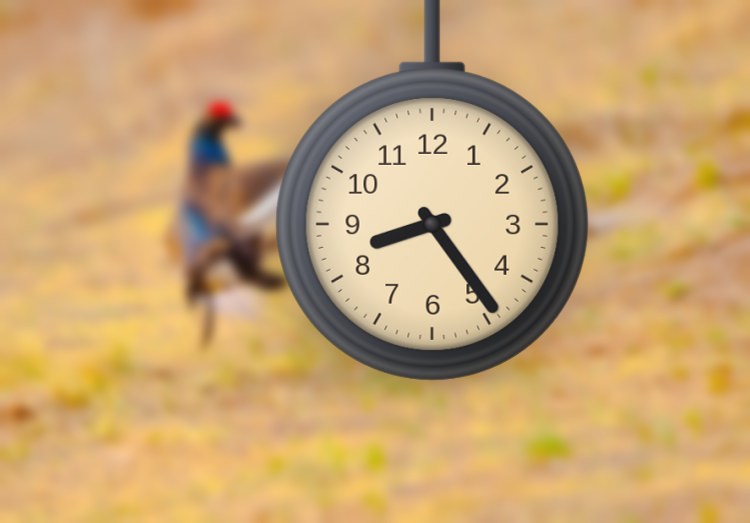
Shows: 8,24
